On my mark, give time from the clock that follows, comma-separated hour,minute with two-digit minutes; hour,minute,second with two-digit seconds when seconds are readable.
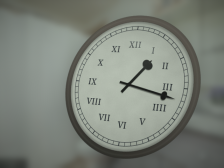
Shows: 1,17
